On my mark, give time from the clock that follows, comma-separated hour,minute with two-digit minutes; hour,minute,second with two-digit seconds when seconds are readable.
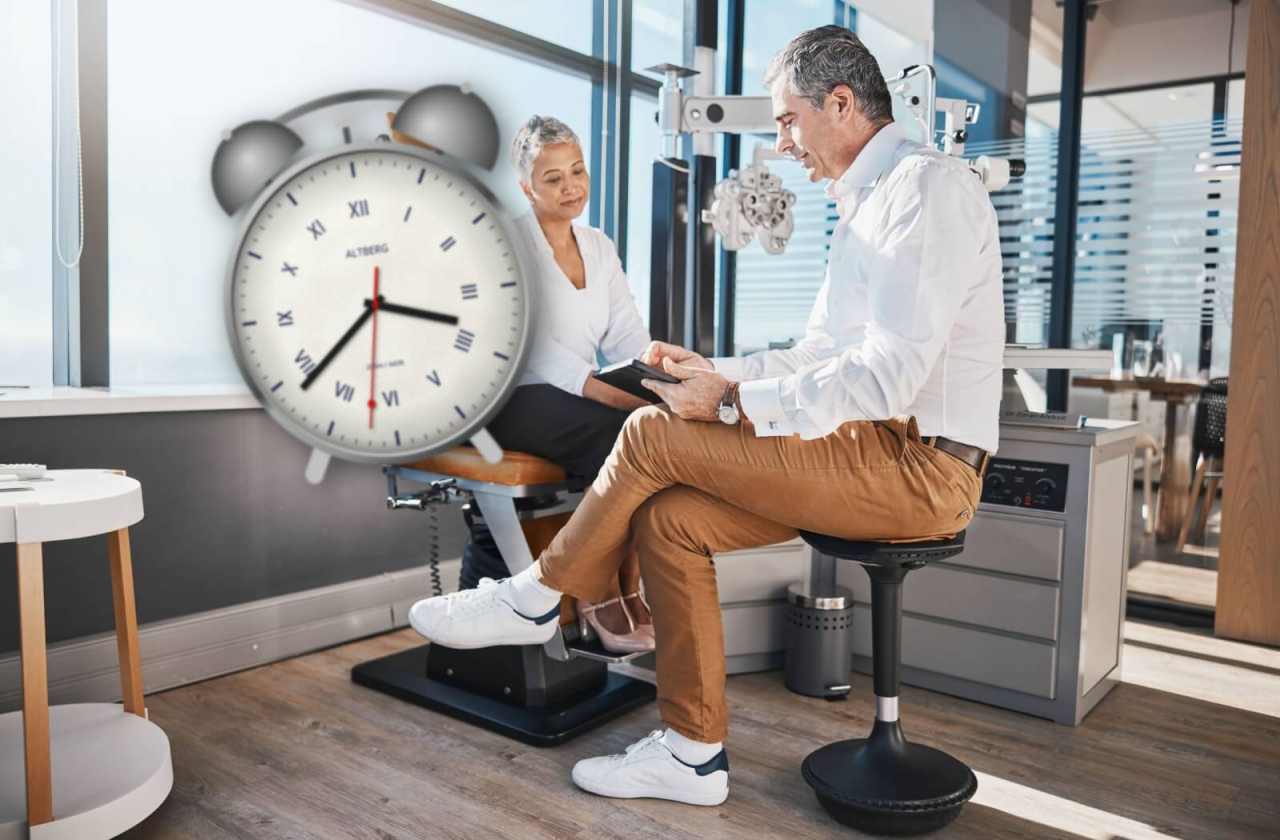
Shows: 3,38,32
